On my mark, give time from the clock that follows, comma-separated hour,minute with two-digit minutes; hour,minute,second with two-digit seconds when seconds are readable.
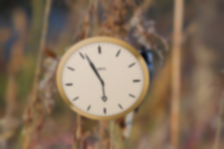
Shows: 5,56
